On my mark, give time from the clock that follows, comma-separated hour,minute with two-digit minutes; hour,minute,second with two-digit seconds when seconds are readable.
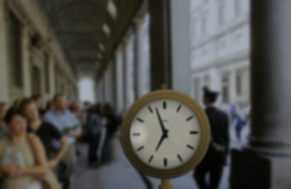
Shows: 6,57
